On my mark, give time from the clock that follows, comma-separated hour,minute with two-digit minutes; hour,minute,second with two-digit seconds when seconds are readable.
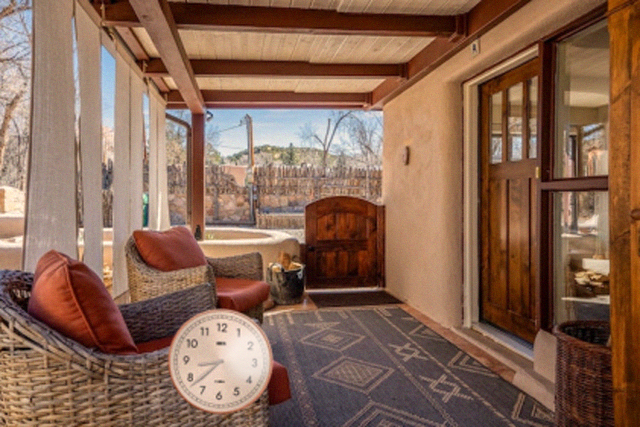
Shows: 8,38
